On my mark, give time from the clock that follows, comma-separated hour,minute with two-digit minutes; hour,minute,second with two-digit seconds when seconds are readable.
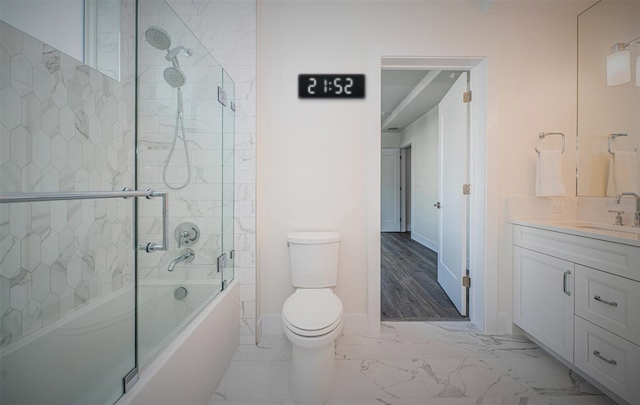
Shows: 21,52
